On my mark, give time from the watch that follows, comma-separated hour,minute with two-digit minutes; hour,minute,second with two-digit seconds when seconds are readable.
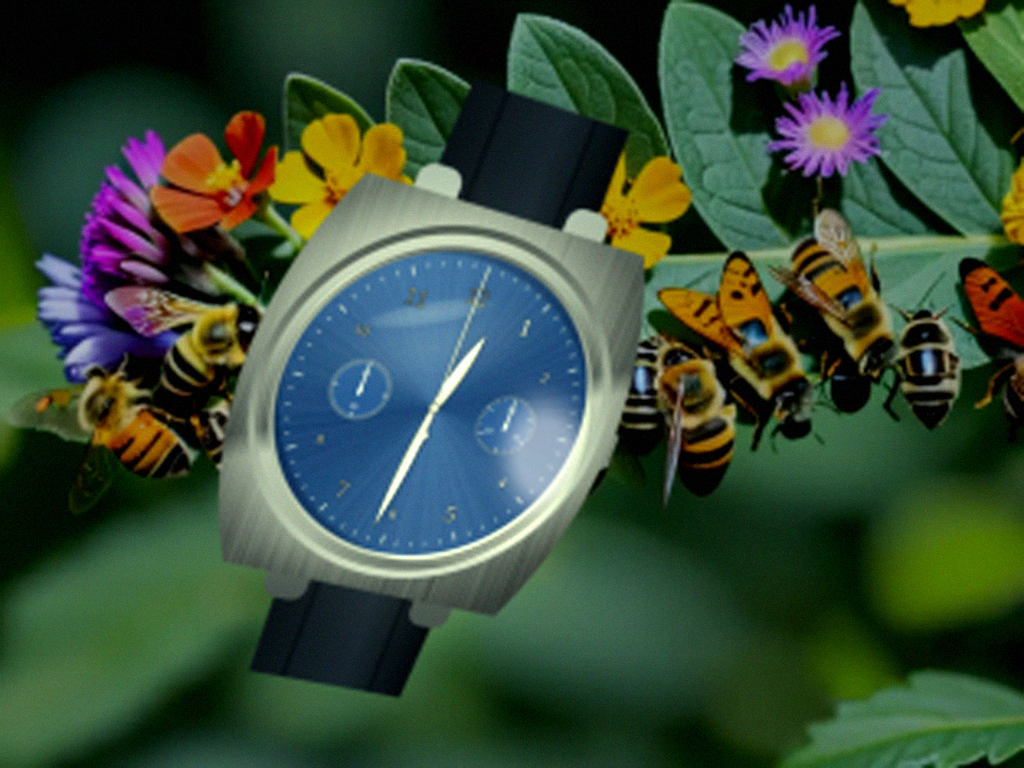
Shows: 12,31
